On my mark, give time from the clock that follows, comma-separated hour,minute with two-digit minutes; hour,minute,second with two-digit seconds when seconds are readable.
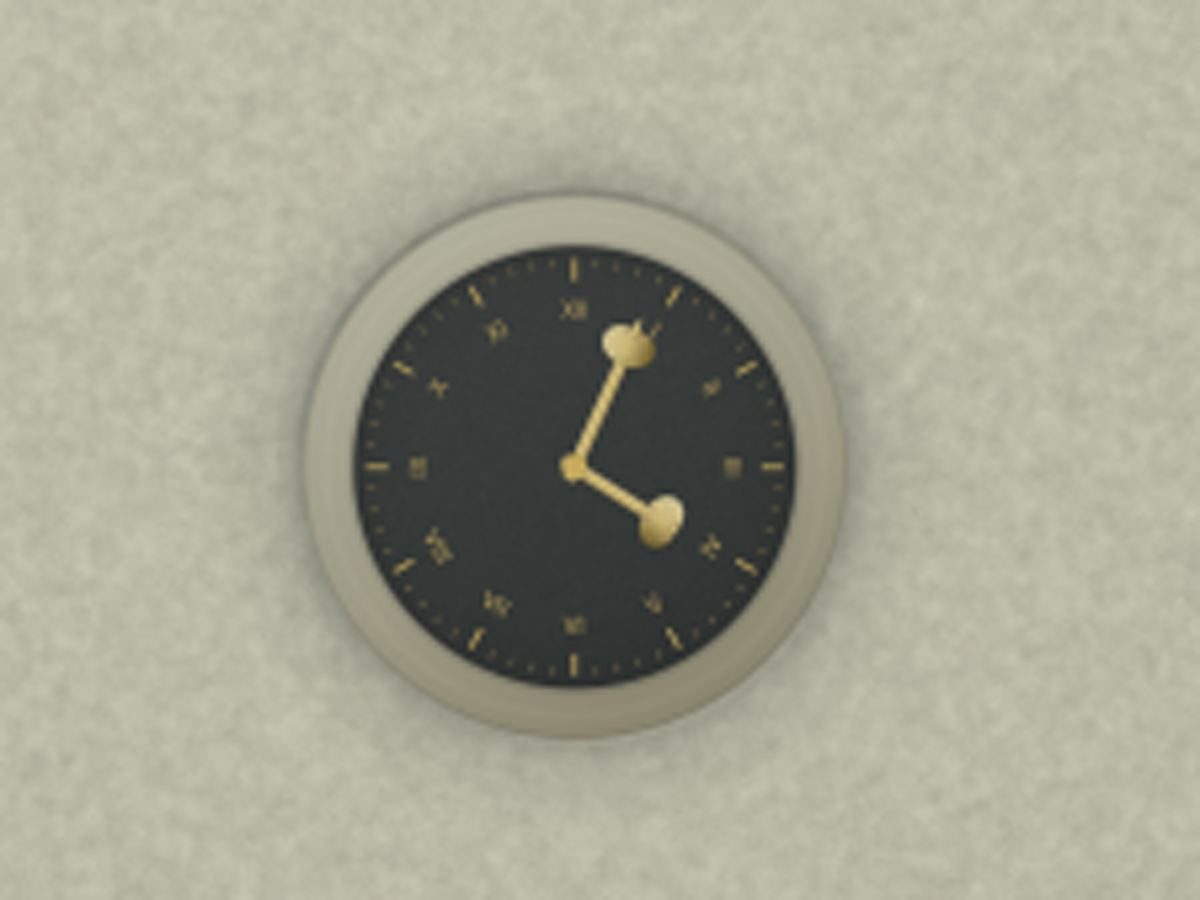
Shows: 4,04
